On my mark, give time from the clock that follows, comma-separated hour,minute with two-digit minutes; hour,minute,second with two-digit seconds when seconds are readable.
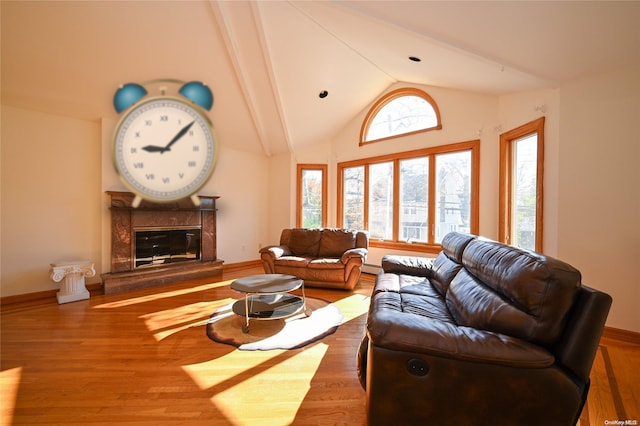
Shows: 9,08
